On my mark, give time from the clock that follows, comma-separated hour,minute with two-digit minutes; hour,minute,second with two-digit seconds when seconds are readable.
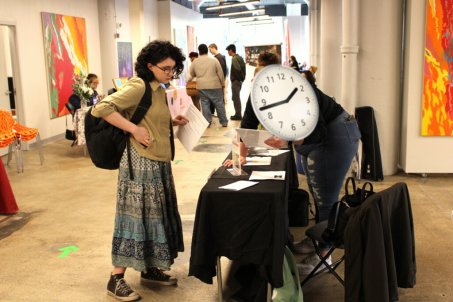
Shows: 1,43
